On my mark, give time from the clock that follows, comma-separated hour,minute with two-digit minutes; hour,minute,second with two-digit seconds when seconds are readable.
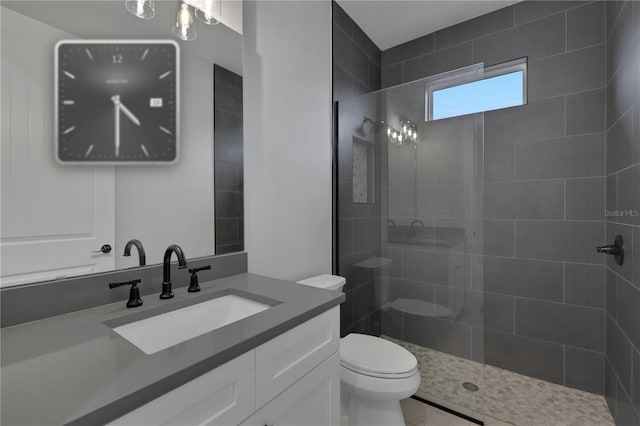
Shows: 4,30
